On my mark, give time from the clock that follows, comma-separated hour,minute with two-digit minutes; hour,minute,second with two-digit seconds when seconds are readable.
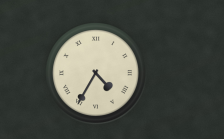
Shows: 4,35
